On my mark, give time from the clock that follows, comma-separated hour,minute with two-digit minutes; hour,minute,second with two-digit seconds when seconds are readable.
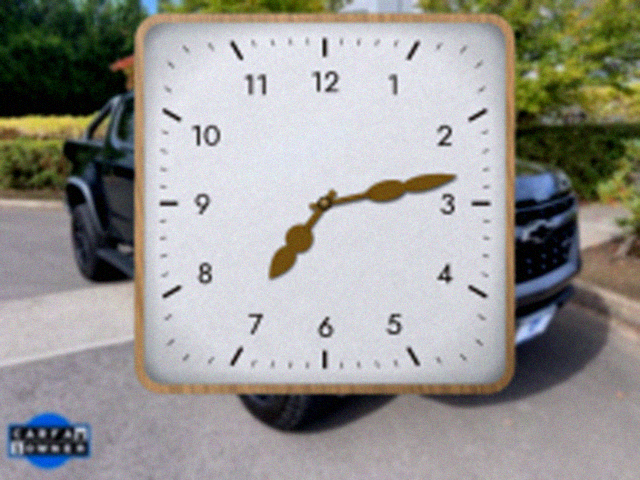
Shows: 7,13
